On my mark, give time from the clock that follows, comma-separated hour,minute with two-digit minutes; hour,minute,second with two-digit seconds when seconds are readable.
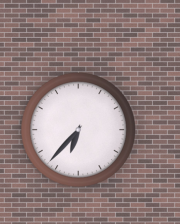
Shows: 6,37
